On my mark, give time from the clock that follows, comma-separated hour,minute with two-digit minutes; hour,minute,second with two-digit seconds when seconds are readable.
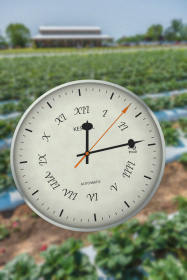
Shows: 12,14,08
